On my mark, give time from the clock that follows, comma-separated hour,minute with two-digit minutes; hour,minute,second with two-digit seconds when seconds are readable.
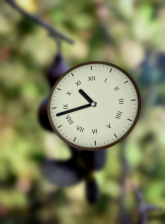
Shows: 10,43
